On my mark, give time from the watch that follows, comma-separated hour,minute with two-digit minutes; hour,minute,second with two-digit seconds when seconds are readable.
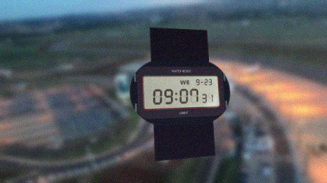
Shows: 9,07,31
